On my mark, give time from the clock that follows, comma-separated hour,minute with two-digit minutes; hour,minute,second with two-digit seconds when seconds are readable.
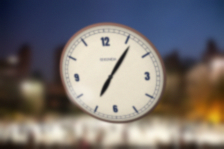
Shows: 7,06
